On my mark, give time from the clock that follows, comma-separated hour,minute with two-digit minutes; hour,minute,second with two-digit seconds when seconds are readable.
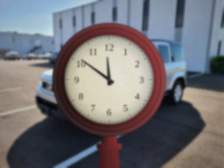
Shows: 11,51
